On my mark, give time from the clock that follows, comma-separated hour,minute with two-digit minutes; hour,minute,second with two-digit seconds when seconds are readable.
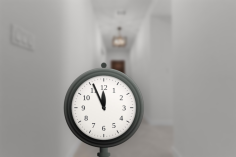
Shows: 11,56
